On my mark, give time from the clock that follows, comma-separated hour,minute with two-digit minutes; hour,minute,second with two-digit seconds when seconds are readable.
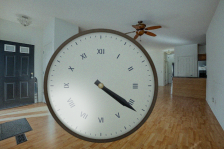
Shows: 4,21
